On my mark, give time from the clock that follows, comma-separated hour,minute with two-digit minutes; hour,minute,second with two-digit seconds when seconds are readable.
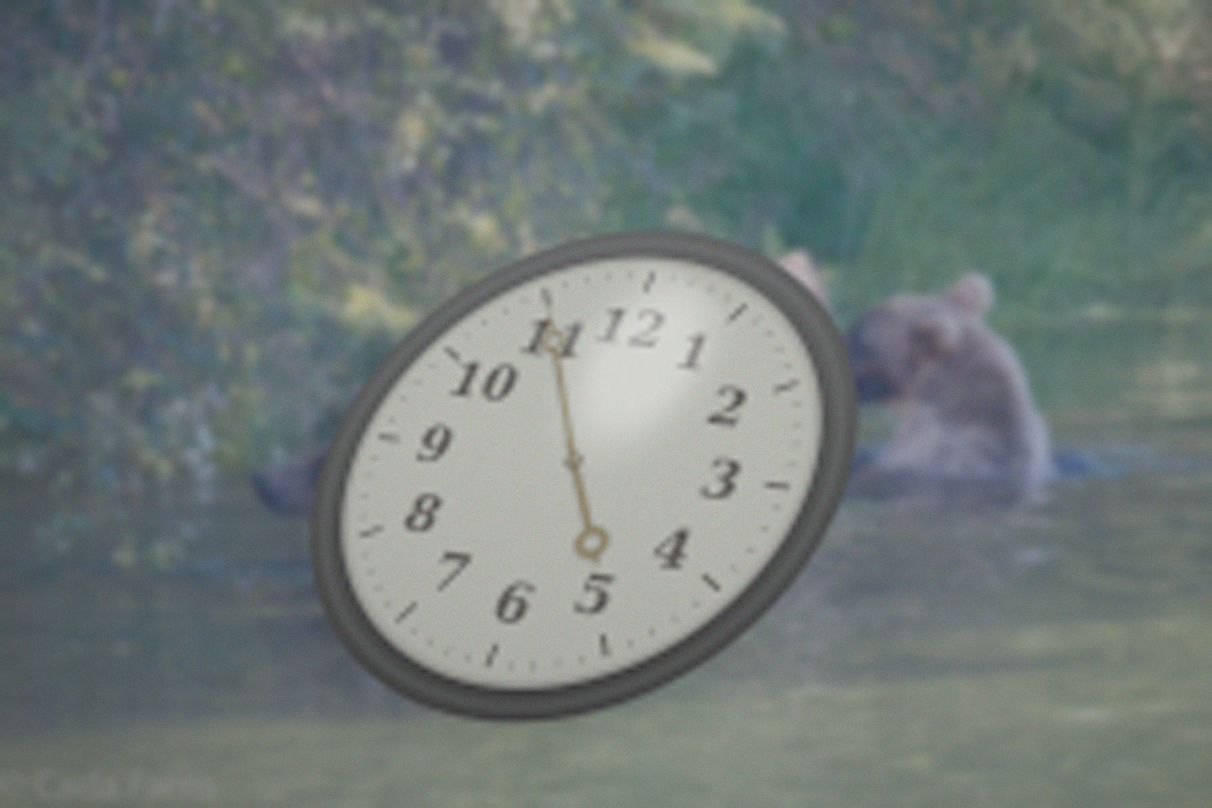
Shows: 4,55
